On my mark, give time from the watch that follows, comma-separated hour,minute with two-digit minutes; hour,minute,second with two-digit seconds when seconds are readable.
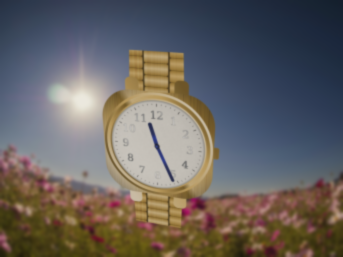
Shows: 11,26
